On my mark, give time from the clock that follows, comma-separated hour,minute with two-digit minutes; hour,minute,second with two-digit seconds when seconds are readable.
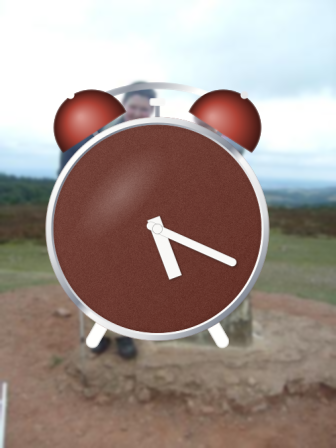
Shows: 5,19
